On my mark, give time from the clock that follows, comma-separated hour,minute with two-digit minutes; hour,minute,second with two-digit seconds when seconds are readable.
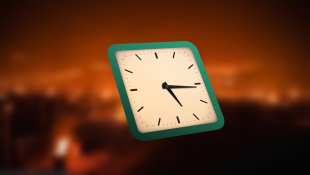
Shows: 5,16
